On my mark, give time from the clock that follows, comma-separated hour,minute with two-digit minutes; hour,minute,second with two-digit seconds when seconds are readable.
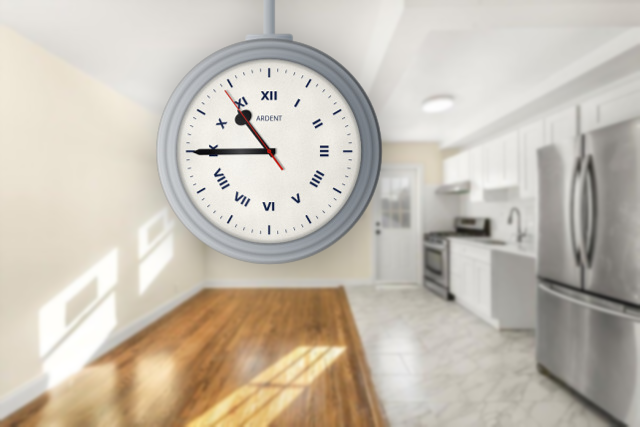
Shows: 10,44,54
